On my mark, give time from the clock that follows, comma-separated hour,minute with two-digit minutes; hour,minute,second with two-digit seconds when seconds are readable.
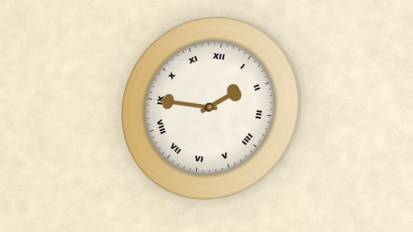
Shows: 1,45
